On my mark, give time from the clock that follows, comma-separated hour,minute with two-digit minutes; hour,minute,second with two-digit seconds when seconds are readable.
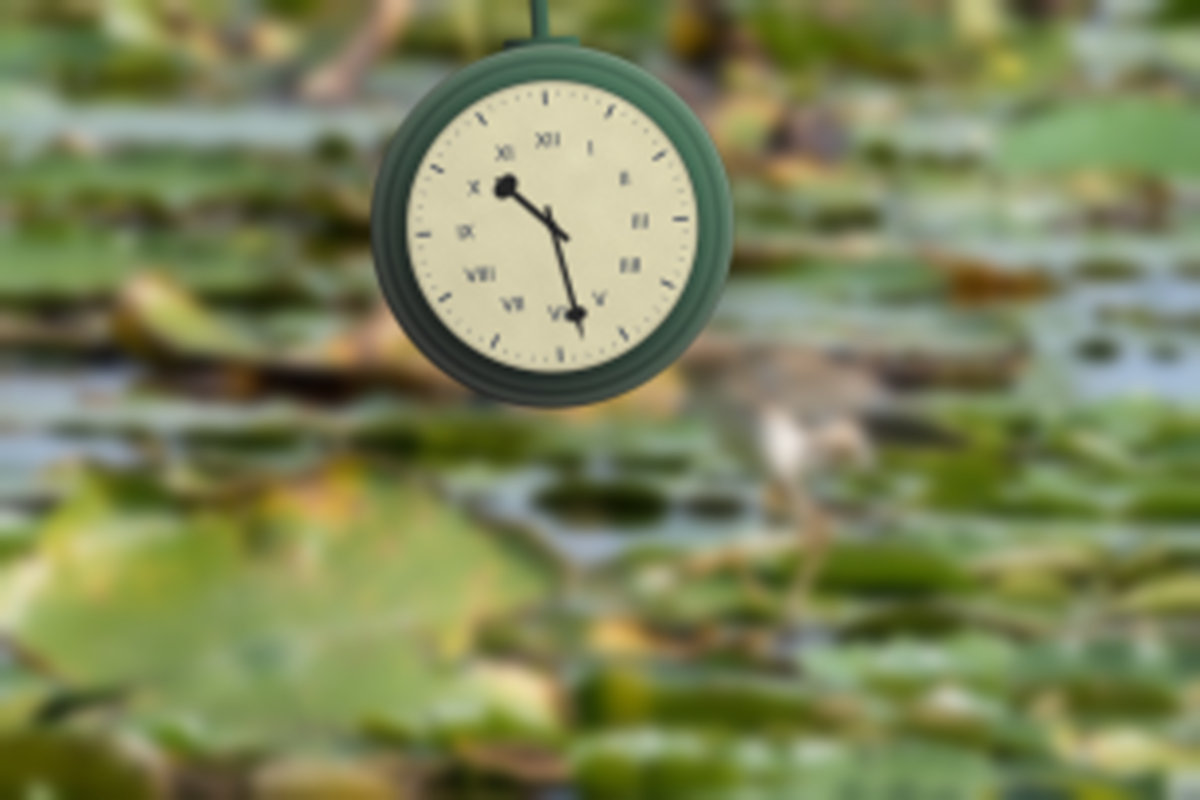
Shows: 10,28
